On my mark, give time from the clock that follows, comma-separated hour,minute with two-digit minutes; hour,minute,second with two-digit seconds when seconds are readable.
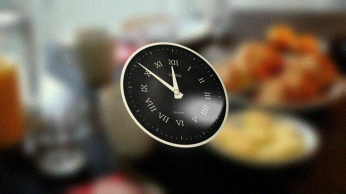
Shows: 11,51
